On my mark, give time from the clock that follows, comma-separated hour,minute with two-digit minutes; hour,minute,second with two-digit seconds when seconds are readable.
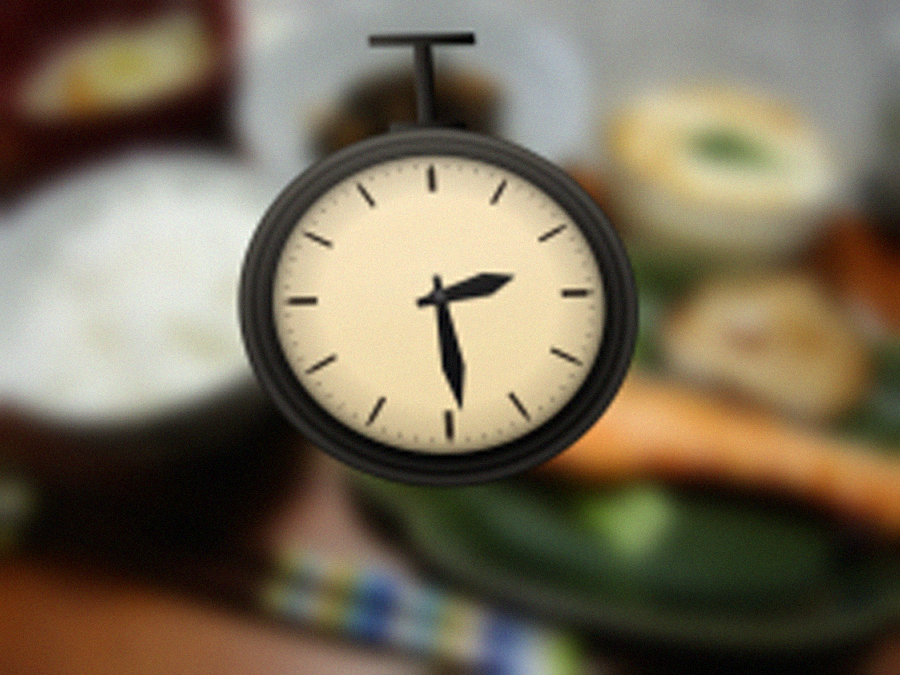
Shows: 2,29
